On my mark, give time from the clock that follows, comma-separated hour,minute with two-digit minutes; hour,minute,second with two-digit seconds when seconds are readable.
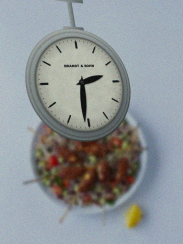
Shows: 2,31
